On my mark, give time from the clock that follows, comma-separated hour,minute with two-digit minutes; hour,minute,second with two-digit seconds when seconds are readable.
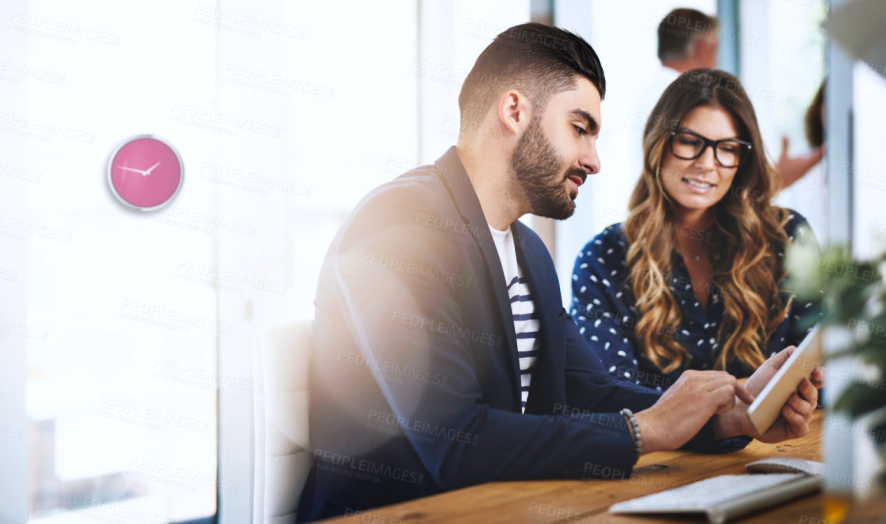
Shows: 1,47
